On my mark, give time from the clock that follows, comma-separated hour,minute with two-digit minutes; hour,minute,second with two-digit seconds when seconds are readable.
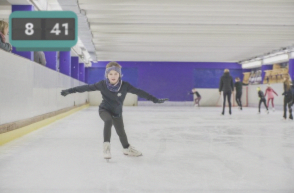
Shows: 8,41
